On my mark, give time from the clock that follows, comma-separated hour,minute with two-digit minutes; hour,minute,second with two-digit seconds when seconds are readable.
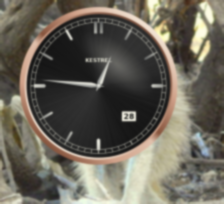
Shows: 12,46
